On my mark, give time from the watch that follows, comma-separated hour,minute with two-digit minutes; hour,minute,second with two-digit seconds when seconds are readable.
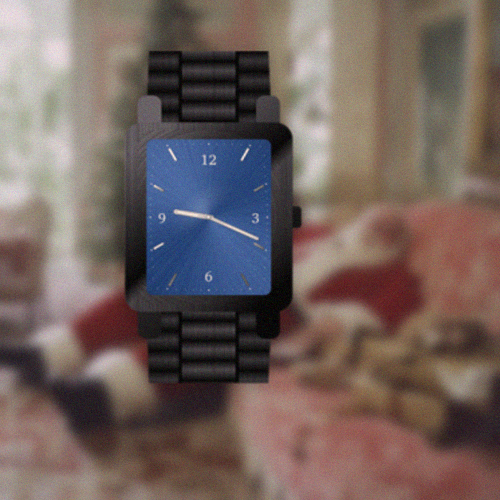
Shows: 9,19
